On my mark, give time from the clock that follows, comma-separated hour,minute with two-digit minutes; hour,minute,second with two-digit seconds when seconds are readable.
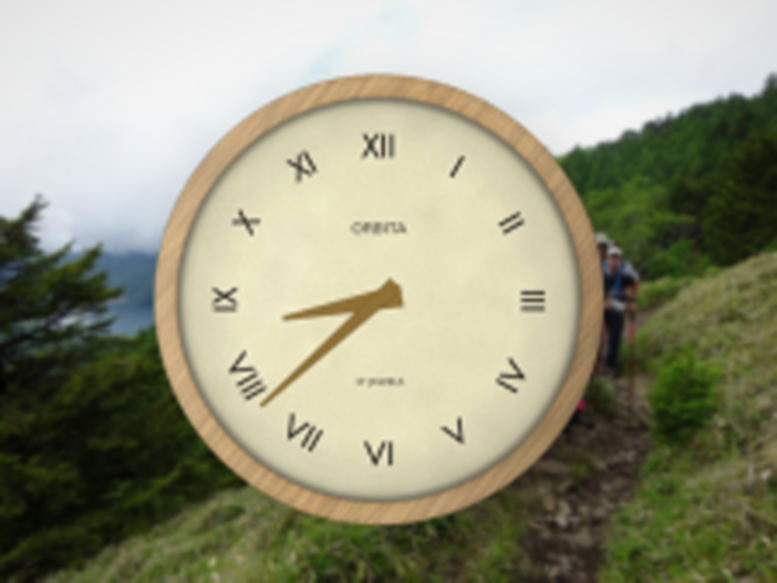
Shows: 8,38
